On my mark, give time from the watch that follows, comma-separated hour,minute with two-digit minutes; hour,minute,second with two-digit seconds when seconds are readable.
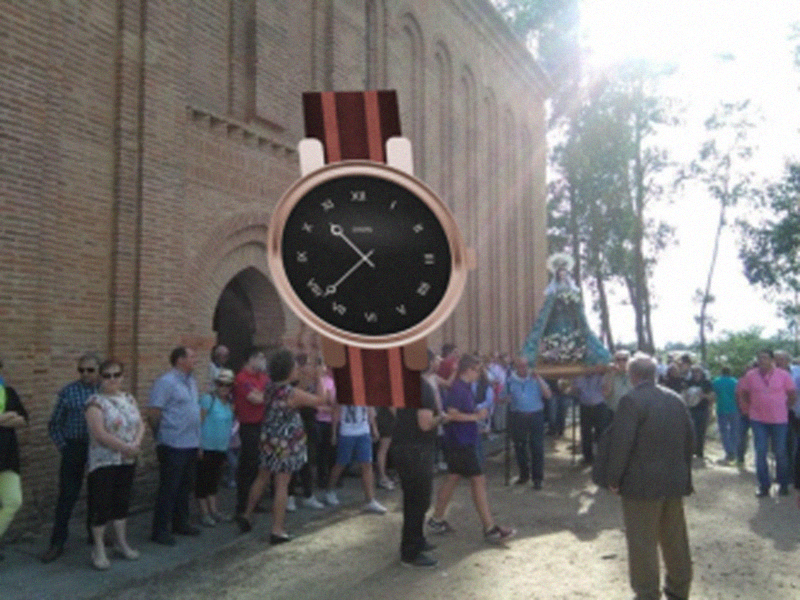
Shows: 10,38
